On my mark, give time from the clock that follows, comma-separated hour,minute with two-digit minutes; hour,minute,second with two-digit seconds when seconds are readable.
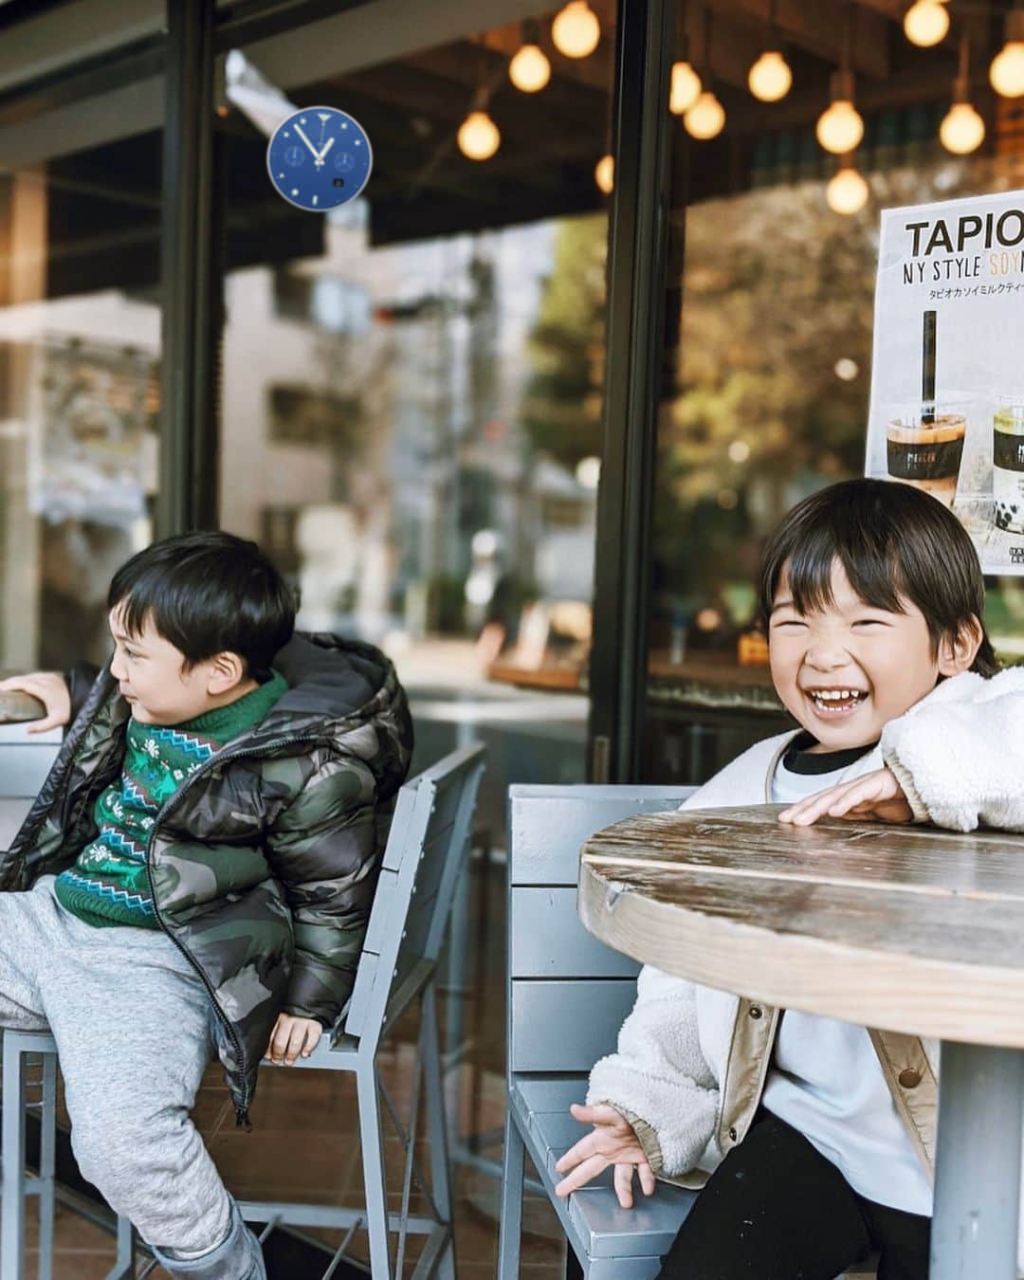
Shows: 12,53
